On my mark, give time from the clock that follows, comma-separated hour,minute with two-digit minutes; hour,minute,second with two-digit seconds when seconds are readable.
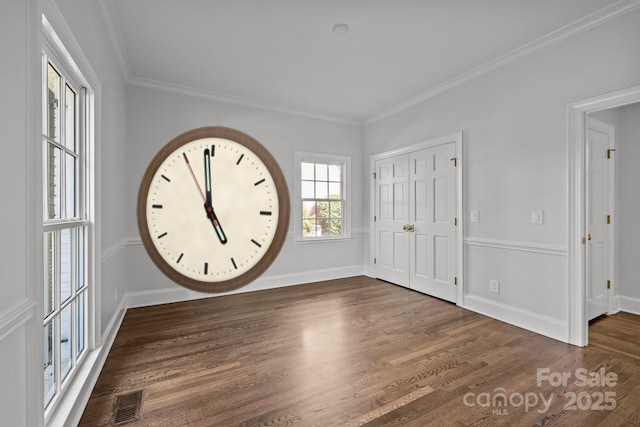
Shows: 4,58,55
